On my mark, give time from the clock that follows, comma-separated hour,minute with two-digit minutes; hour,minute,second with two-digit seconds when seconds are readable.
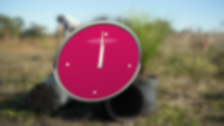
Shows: 11,59
